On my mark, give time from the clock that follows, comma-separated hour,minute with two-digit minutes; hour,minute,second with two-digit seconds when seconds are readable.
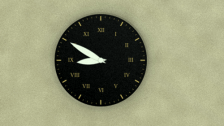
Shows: 8,50
